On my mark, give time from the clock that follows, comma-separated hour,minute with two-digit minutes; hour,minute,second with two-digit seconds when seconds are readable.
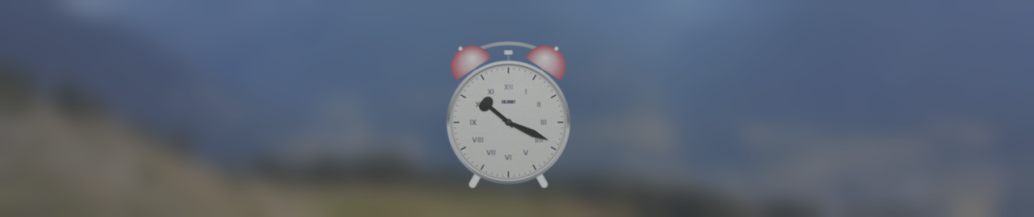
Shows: 10,19
